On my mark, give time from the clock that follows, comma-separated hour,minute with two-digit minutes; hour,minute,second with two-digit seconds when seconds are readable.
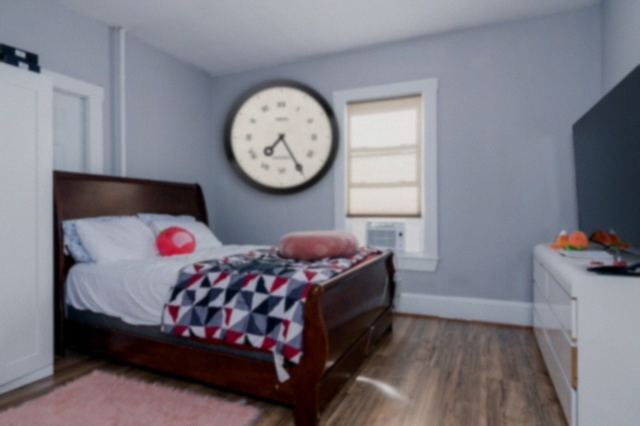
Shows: 7,25
